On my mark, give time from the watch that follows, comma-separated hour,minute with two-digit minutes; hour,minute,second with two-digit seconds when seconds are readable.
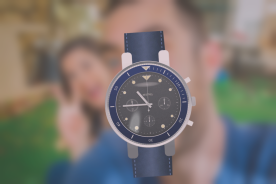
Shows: 10,45
